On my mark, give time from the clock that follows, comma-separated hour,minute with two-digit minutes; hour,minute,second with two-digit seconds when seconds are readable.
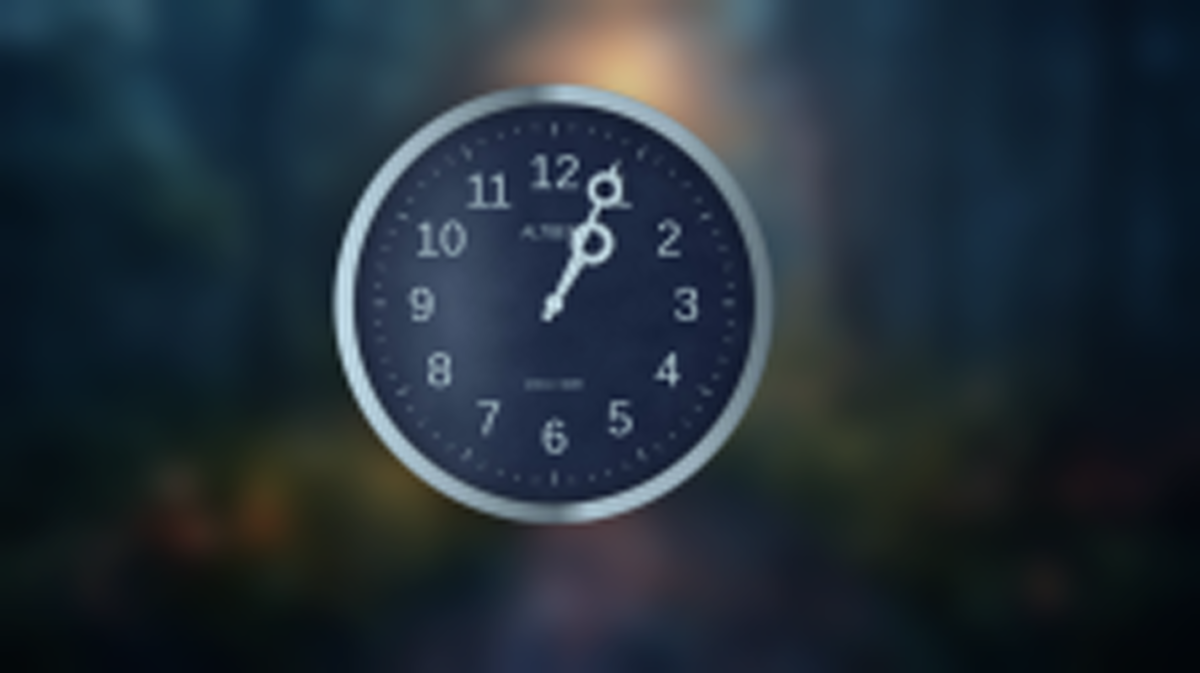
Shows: 1,04
